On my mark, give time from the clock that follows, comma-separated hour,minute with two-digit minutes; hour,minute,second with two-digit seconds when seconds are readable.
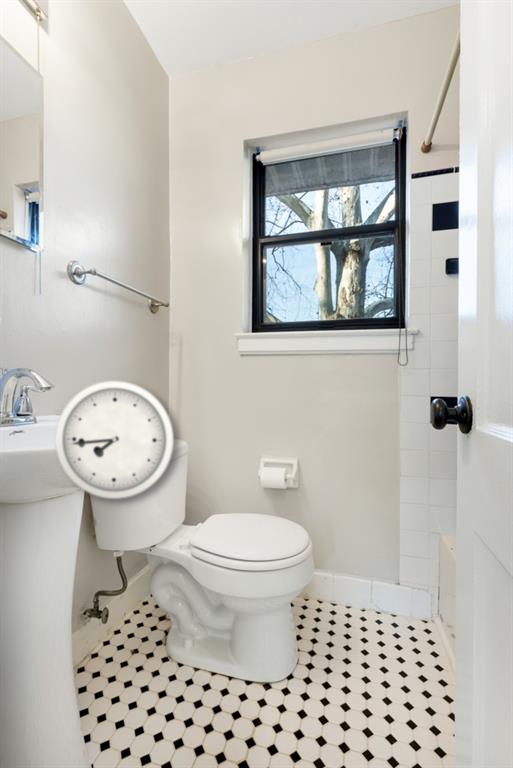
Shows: 7,44
